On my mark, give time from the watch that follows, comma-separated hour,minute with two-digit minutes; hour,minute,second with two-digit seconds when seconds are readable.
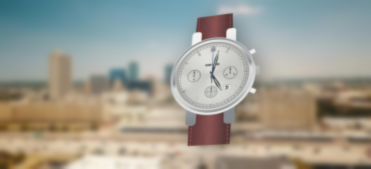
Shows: 5,02
